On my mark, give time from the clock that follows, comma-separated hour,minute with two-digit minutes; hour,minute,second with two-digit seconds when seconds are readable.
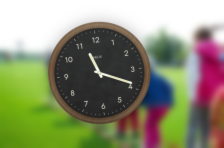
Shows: 11,19
